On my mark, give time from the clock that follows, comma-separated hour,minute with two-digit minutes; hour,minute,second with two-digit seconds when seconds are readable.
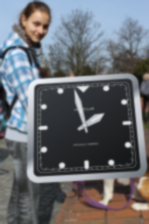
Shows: 1,58
